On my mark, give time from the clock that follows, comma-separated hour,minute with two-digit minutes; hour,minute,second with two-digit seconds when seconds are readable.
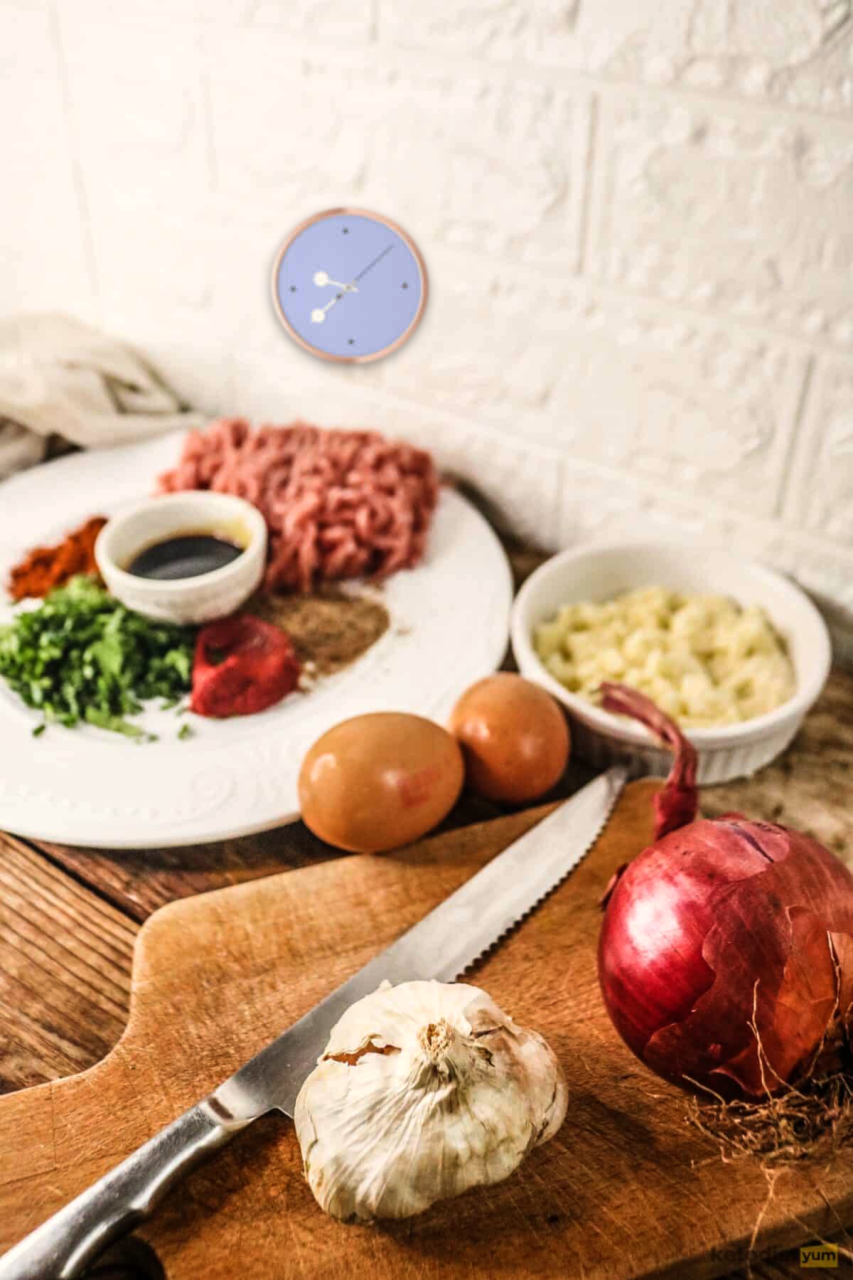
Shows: 9,38,08
